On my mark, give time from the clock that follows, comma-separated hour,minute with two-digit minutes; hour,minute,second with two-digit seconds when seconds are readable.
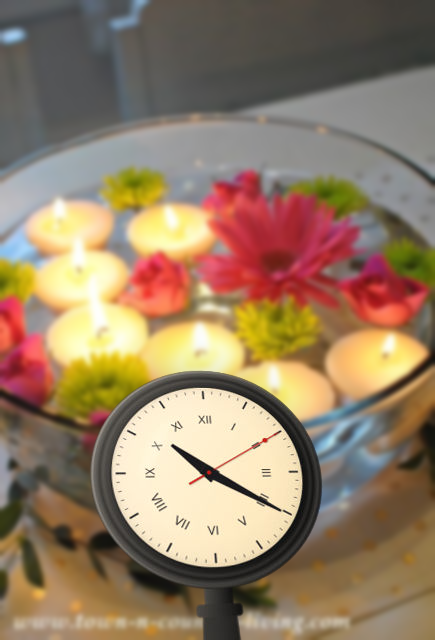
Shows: 10,20,10
